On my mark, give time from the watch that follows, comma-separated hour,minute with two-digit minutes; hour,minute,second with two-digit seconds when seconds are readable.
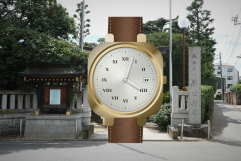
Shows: 4,03
